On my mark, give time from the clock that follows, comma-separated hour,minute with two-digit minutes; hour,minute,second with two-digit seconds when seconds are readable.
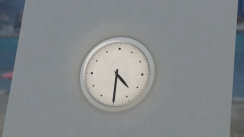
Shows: 4,30
